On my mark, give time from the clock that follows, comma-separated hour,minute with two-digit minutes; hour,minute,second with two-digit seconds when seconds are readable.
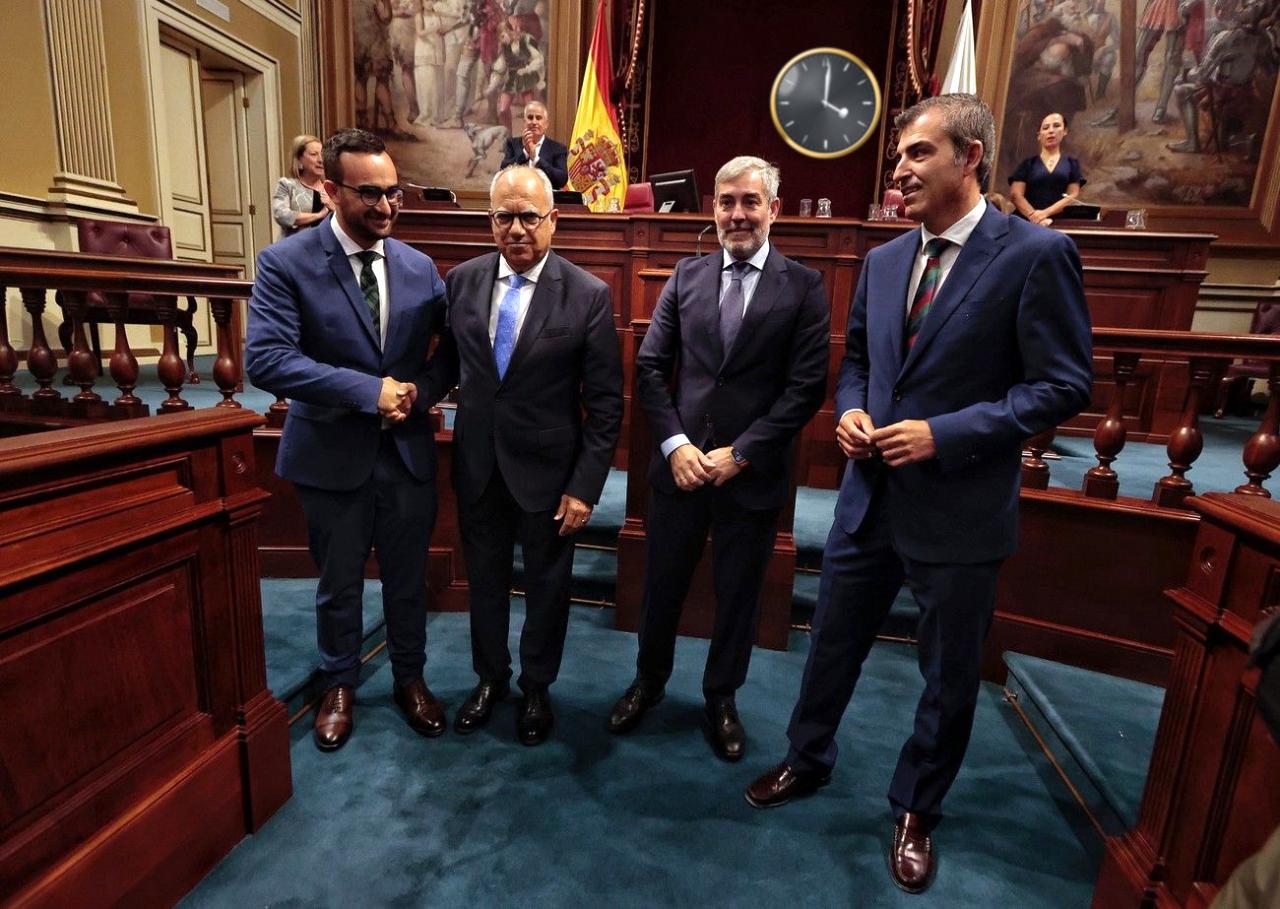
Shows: 4,01
